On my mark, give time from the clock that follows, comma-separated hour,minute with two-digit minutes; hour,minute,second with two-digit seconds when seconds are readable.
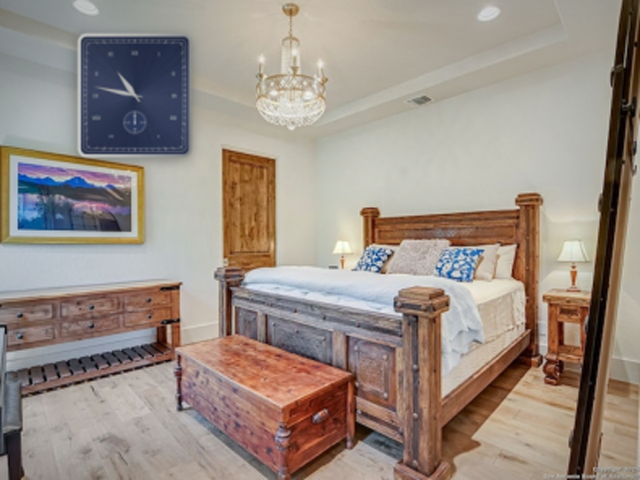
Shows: 10,47
